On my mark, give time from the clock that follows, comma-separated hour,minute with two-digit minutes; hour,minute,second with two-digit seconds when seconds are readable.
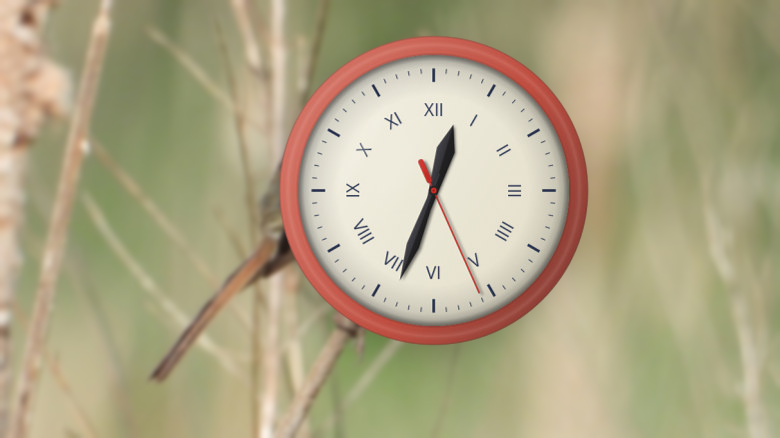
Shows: 12,33,26
